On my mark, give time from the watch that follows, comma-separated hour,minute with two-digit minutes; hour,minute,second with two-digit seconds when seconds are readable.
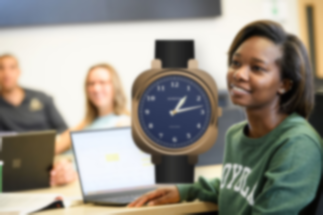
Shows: 1,13
